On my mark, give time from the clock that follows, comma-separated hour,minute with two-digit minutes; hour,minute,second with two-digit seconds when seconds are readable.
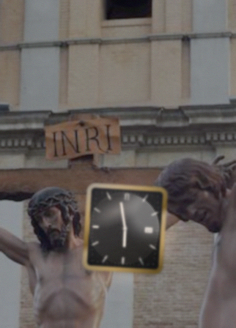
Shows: 5,58
